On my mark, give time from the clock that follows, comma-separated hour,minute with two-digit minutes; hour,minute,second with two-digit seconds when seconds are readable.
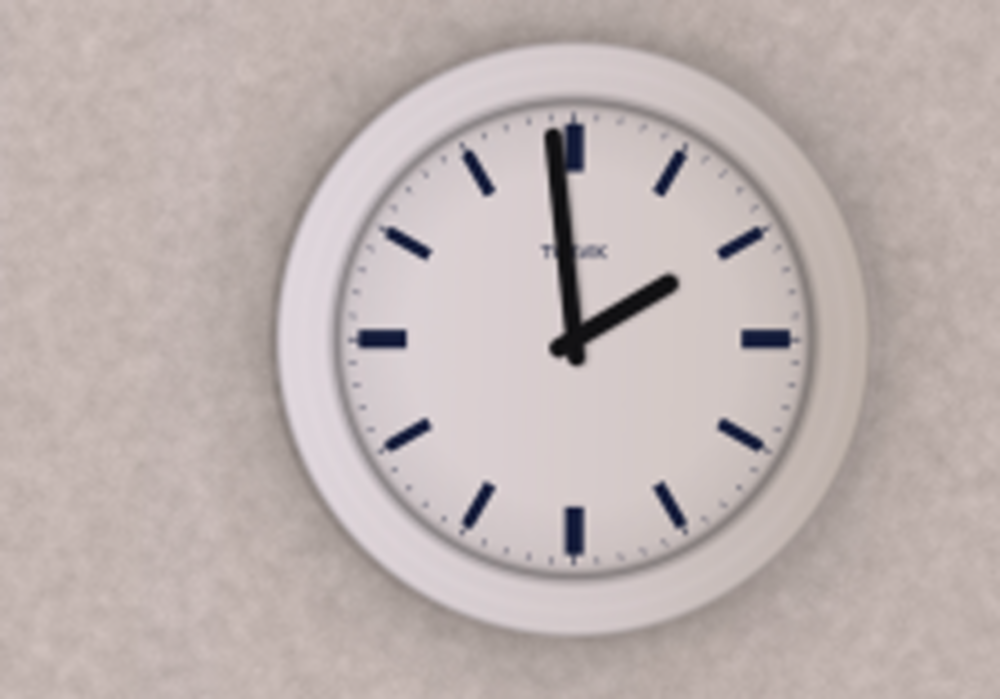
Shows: 1,59
